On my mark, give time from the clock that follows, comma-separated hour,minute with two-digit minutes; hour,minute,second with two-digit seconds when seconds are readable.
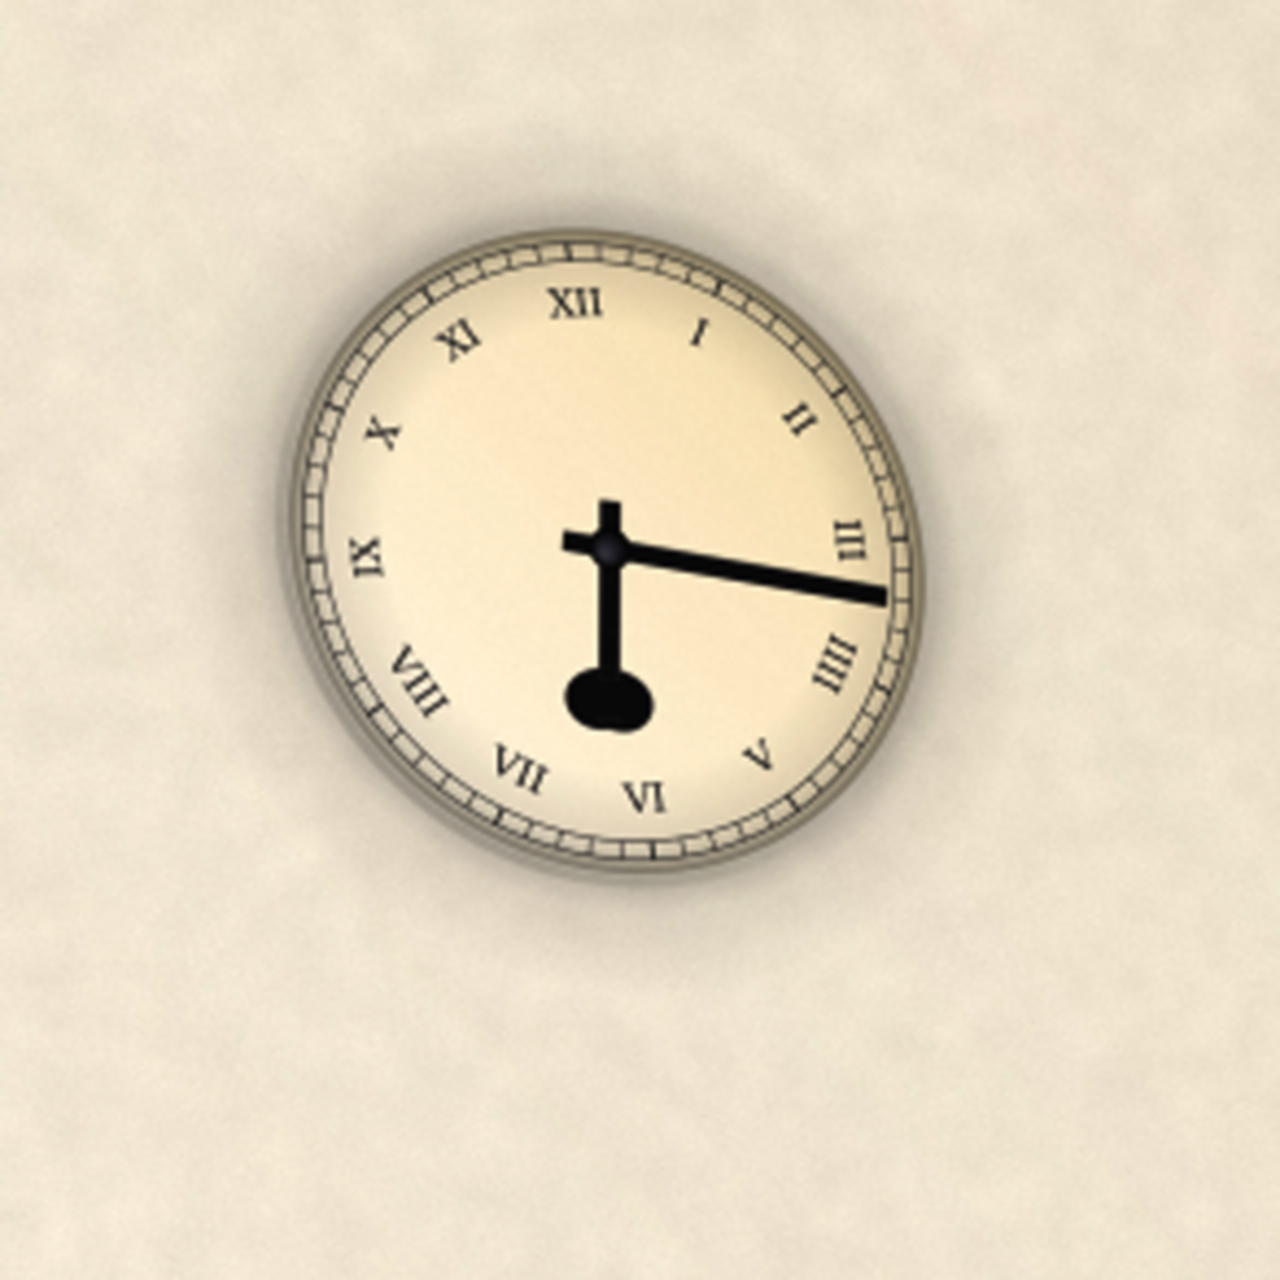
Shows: 6,17
